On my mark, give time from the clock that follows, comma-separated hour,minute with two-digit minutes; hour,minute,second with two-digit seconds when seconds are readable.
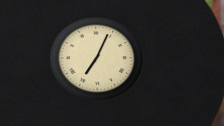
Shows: 7,04
